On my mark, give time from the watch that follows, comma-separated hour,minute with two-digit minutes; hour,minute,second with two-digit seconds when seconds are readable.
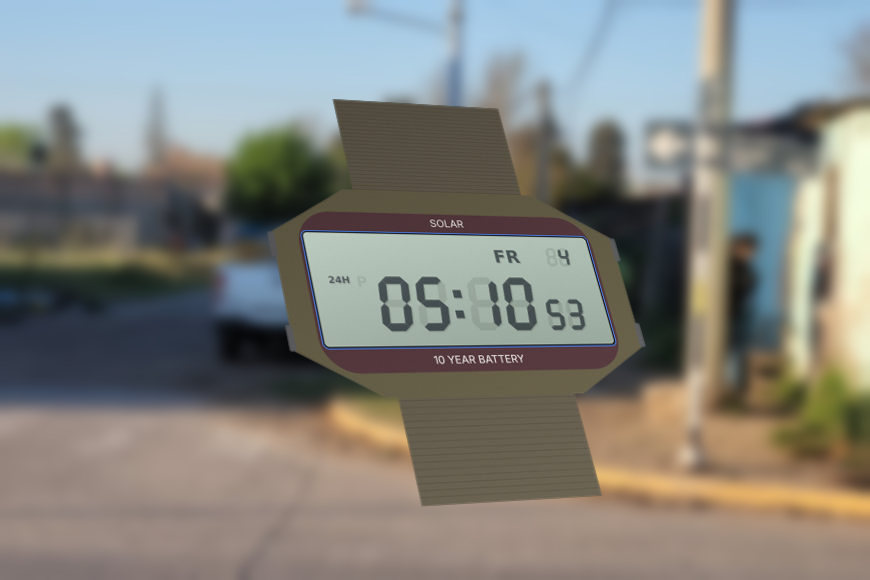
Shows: 5,10,53
